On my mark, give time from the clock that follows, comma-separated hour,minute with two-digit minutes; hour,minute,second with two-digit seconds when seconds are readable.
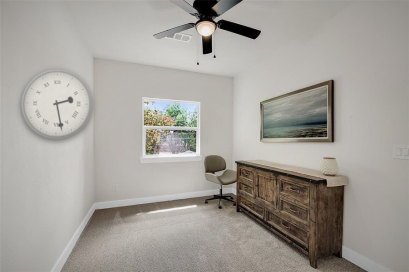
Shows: 2,28
